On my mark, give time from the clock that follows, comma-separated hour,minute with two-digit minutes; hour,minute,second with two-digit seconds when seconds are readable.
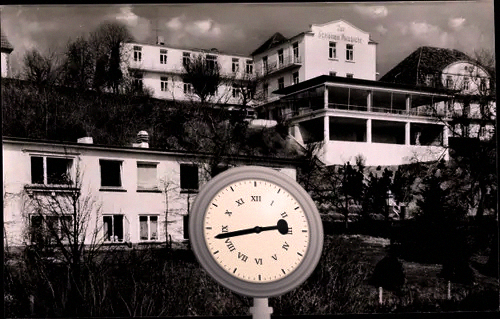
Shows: 2,43
